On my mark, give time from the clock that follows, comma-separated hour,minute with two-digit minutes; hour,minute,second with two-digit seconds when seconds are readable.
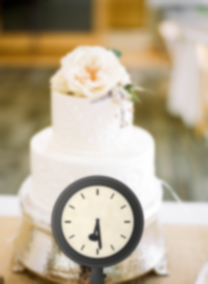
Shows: 6,29
